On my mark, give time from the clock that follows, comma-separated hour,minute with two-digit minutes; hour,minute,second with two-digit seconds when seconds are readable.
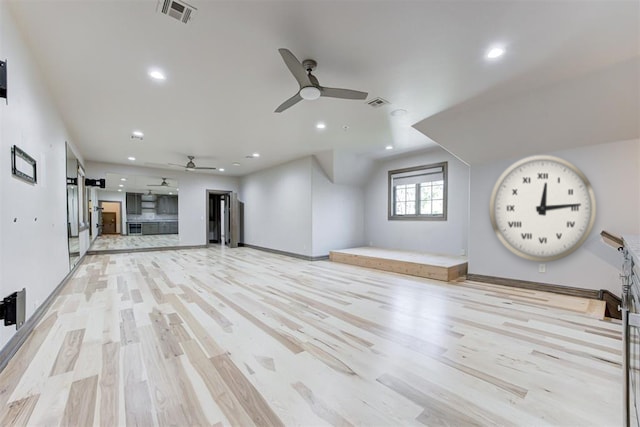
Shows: 12,14
